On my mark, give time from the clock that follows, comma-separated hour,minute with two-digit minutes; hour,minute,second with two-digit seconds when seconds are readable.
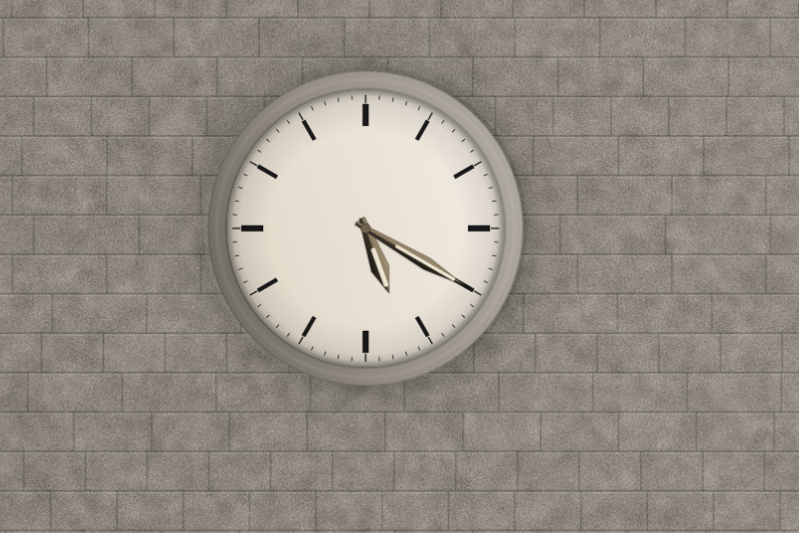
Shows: 5,20
